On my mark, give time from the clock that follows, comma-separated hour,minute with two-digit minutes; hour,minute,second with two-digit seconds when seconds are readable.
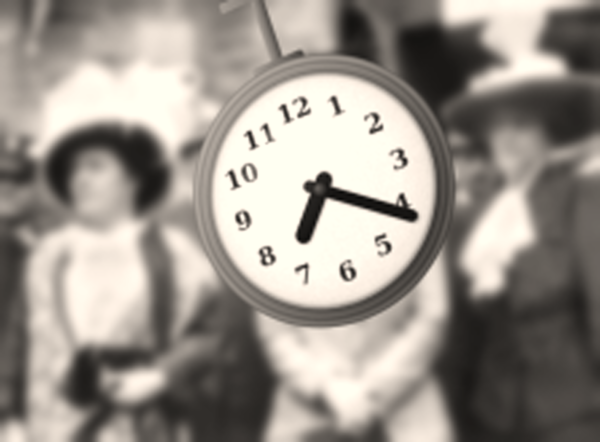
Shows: 7,21
